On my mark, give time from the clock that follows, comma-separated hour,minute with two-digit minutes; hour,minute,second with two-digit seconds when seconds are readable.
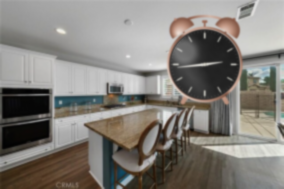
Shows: 2,44
